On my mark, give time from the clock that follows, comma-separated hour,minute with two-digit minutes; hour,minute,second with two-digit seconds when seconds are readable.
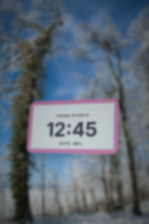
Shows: 12,45
